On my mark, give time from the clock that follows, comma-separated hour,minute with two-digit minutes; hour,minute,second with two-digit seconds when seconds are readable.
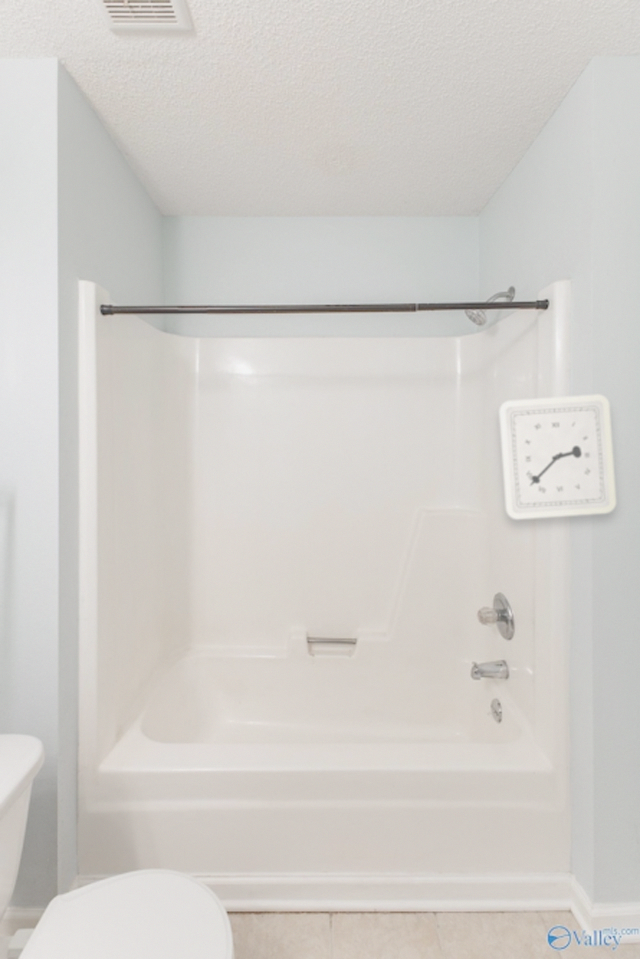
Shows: 2,38
